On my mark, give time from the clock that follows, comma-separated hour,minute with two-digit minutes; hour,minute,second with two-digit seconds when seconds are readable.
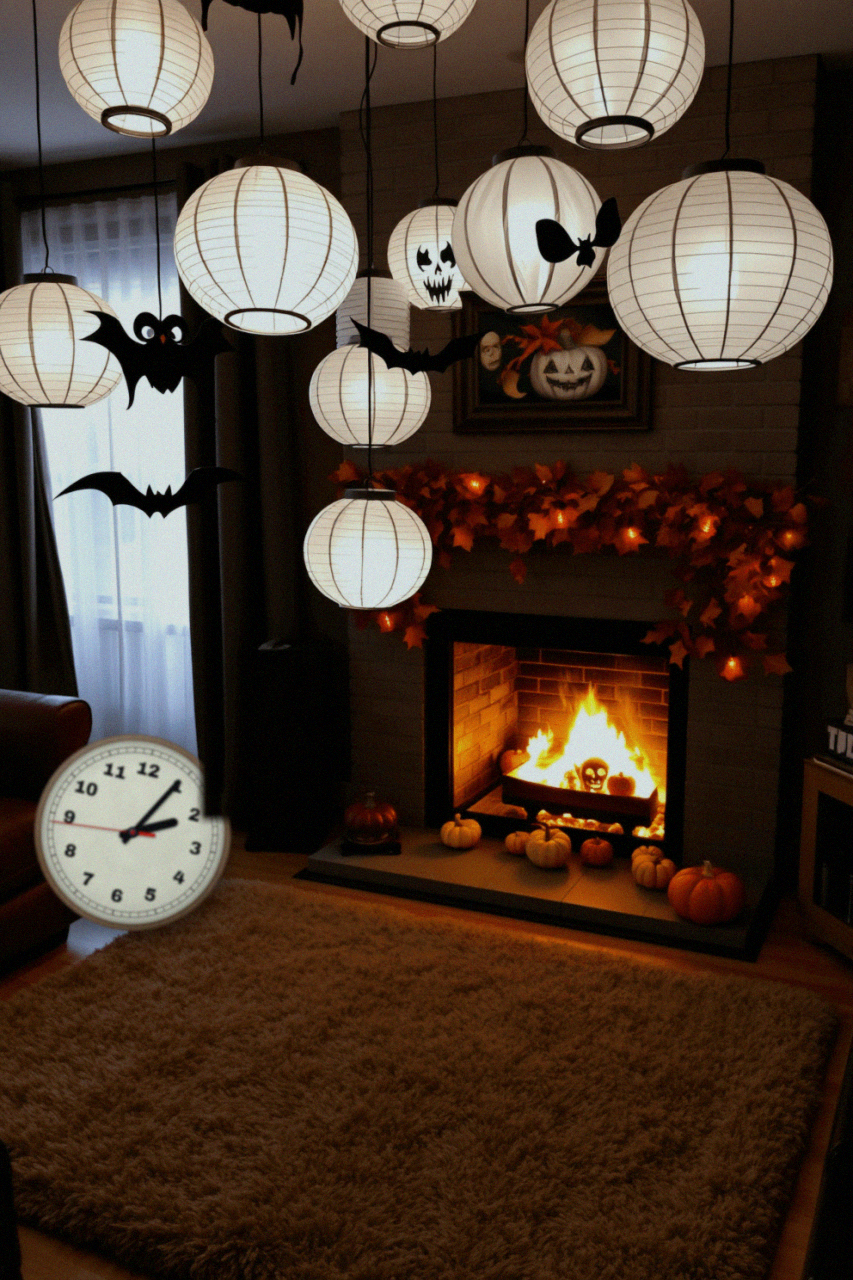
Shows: 2,04,44
